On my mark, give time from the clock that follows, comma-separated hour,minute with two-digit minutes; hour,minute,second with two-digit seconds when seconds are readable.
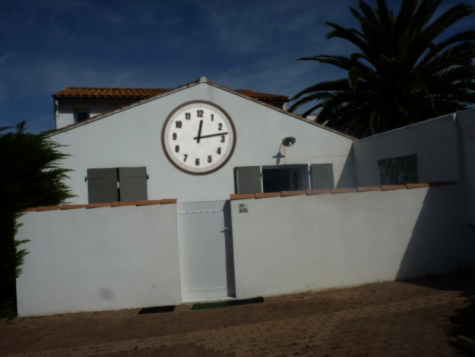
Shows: 12,13
